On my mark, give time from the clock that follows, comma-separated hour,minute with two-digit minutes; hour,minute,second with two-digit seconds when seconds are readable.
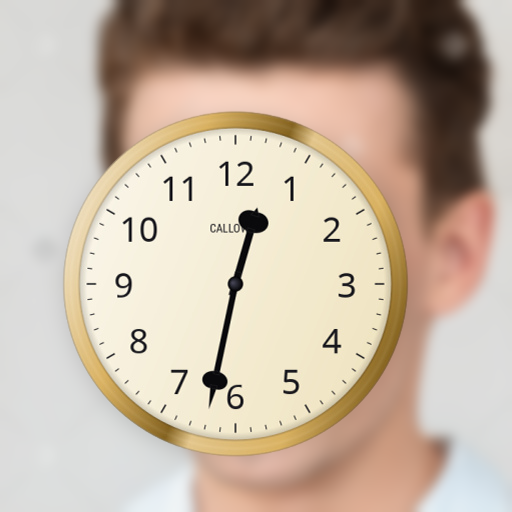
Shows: 12,32
